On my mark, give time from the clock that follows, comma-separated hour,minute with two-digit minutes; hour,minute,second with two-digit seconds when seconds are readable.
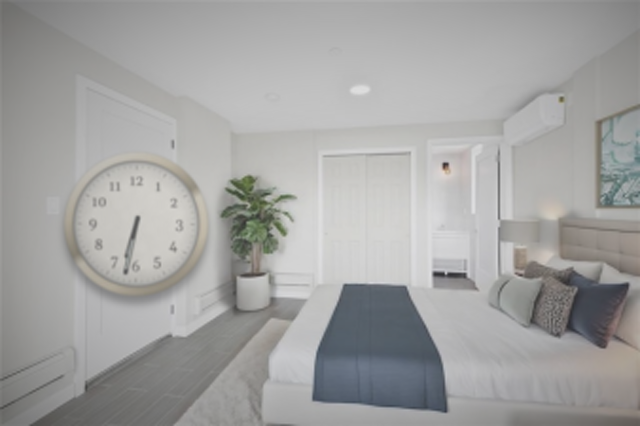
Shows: 6,32
